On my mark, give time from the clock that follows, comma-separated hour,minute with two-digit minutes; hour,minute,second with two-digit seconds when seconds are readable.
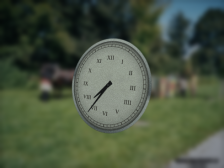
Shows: 7,36
